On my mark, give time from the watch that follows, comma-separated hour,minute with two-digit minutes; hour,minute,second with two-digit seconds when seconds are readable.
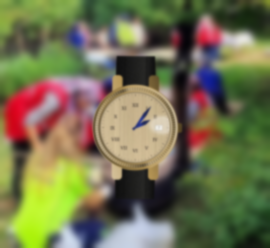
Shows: 2,06
